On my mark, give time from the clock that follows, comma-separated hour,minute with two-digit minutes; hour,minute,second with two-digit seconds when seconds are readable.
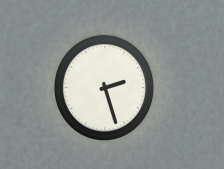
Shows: 2,27
